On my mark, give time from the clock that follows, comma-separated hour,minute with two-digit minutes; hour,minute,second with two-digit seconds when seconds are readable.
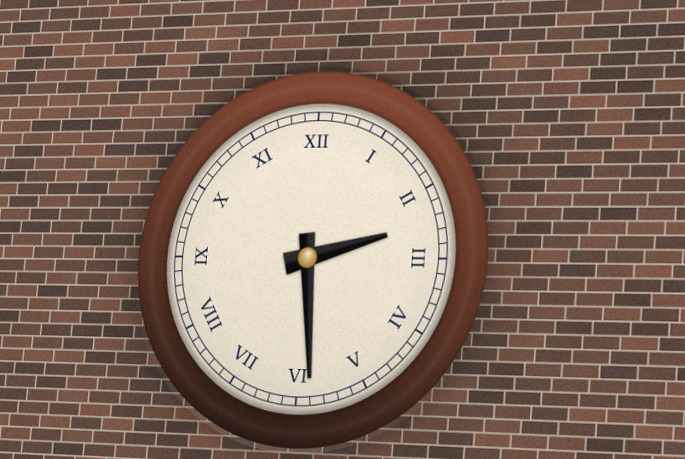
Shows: 2,29
